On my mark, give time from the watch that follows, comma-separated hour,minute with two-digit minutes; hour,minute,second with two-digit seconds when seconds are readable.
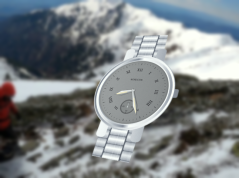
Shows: 8,26
